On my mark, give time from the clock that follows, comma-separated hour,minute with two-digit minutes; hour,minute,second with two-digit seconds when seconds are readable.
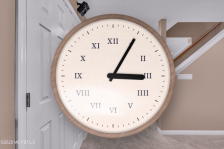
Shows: 3,05
